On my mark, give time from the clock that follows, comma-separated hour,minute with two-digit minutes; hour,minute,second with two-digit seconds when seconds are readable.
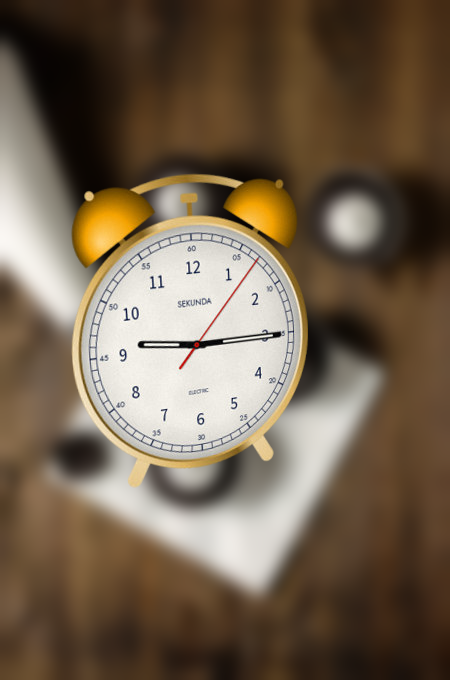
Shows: 9,15,07
